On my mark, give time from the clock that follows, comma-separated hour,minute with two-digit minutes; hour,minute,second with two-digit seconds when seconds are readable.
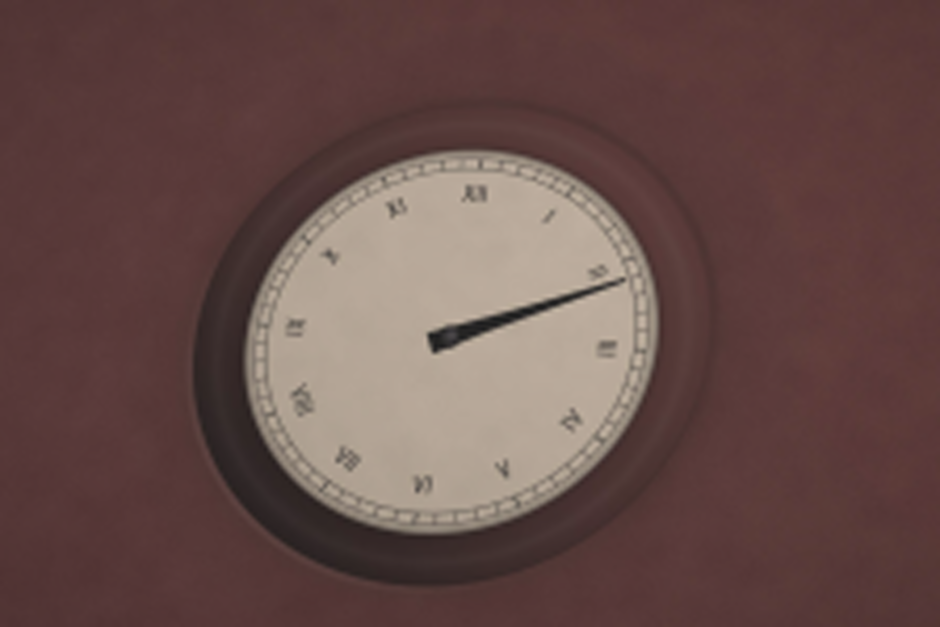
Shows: 2,11
